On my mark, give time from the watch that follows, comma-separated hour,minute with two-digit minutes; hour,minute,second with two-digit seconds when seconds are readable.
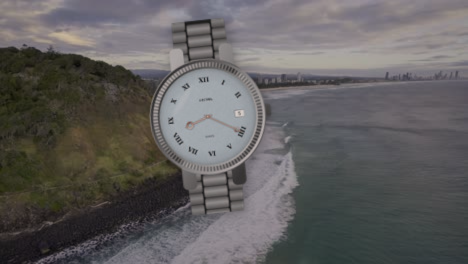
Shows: 8,20
